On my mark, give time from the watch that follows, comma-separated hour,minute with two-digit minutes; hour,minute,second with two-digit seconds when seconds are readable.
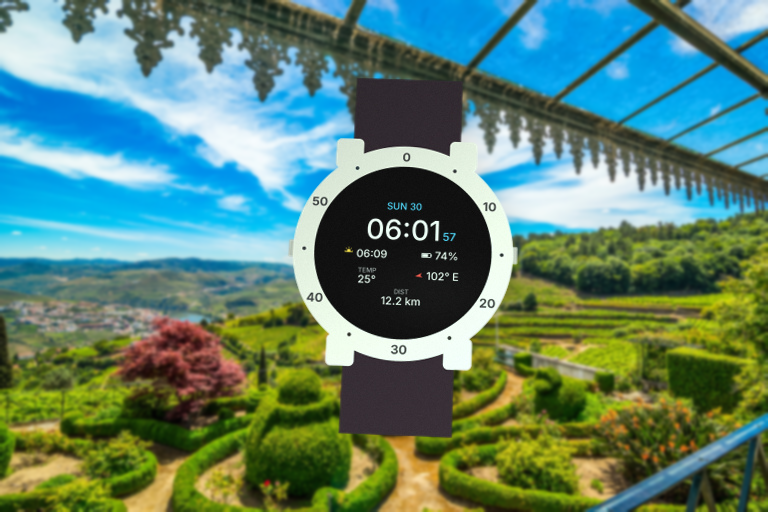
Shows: 6,01,57
